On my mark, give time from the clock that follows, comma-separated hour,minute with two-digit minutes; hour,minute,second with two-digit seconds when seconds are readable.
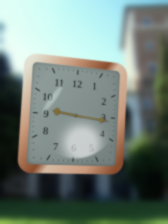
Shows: 9,16
